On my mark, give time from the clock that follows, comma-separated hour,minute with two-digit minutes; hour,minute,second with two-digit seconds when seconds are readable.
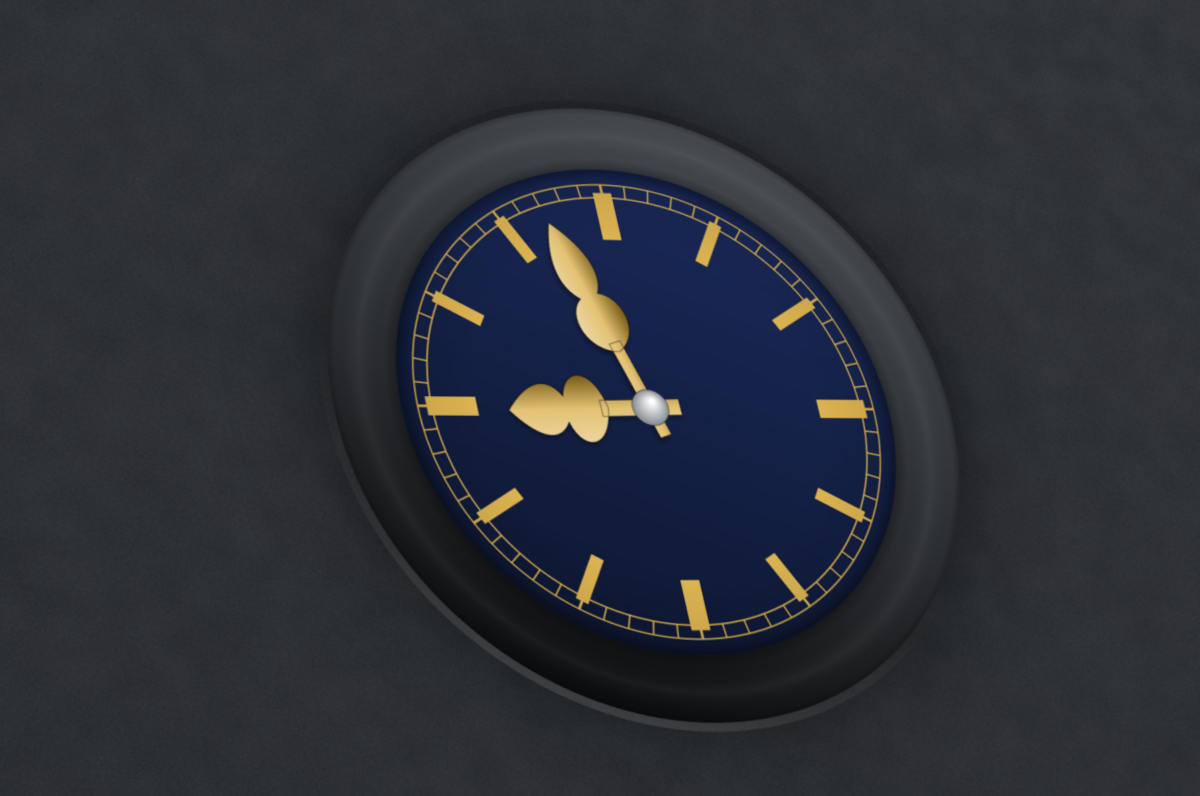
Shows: 8,57
